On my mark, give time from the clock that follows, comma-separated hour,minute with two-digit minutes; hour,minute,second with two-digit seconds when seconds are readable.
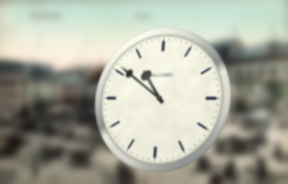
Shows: 10,51
